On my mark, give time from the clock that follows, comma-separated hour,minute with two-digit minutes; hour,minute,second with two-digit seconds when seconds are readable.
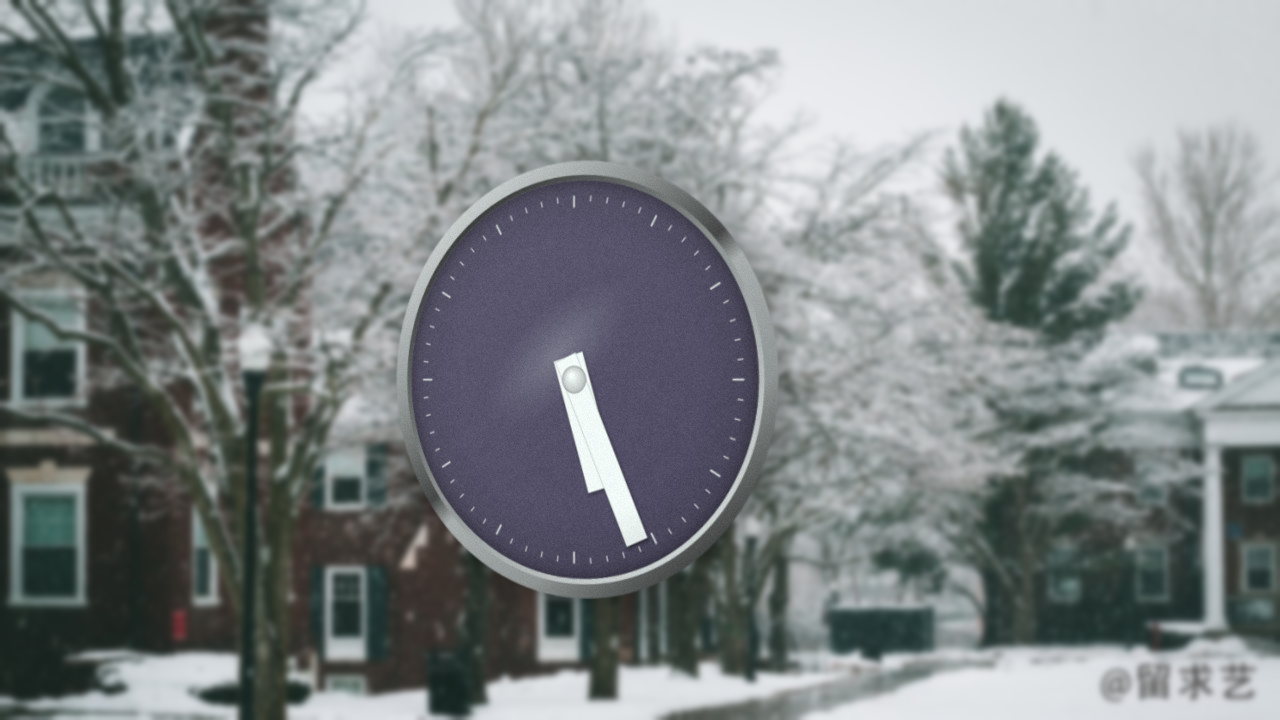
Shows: 5,26
